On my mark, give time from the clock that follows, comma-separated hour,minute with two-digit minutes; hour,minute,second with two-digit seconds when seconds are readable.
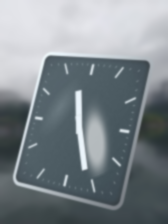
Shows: 11,26
